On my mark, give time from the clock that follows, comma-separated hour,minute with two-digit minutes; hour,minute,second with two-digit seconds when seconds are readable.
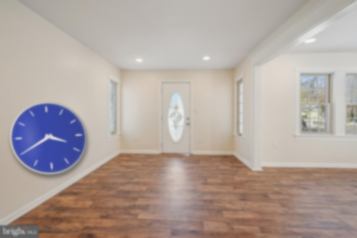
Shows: 3,40
